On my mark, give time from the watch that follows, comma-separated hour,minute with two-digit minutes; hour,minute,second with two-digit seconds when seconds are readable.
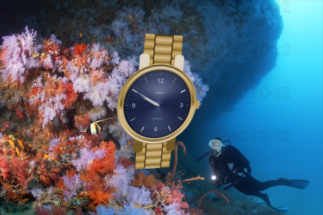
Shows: 9,50
